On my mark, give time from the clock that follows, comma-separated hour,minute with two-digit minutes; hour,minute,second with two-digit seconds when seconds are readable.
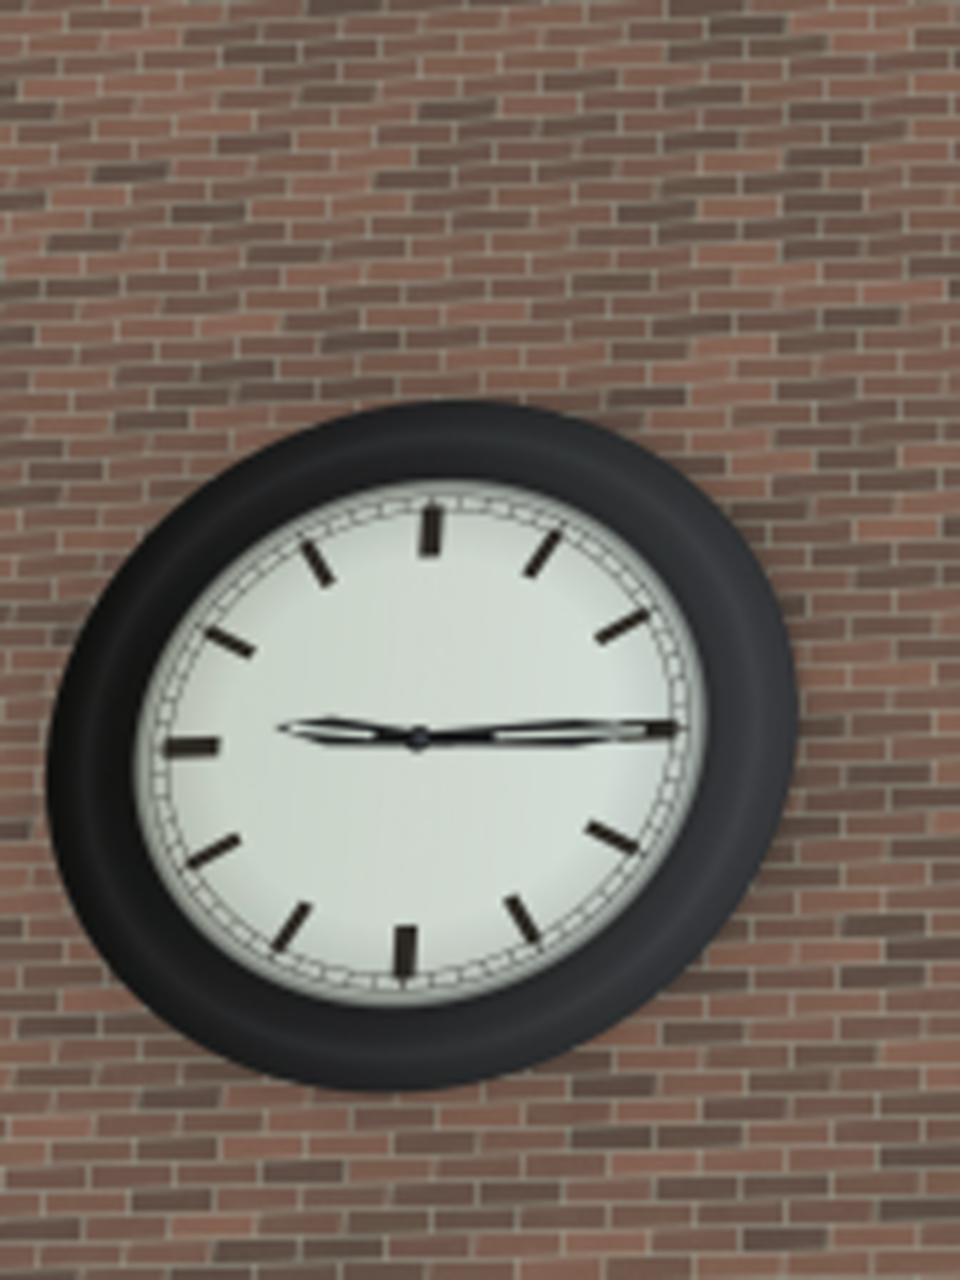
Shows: 9,15
